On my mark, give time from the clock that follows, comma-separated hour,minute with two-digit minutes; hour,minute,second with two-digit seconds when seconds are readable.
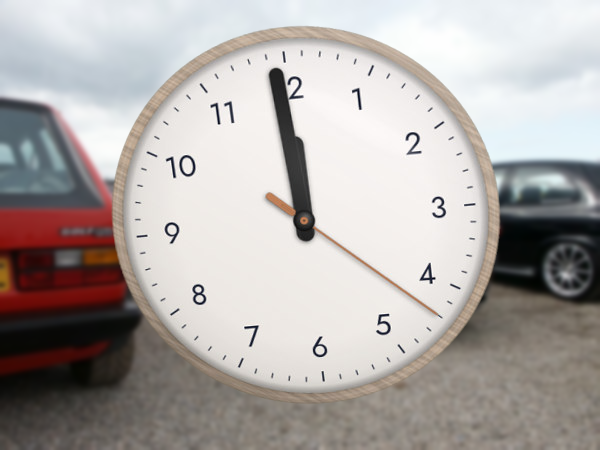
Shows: 11,59,22
